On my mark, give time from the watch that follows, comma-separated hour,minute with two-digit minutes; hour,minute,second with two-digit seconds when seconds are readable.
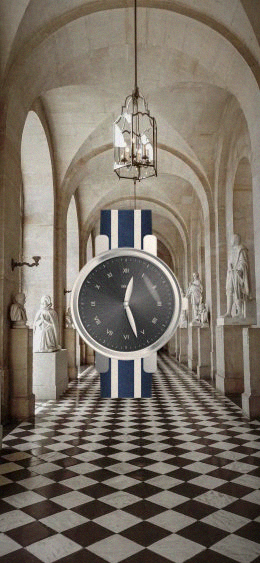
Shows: 12,27
